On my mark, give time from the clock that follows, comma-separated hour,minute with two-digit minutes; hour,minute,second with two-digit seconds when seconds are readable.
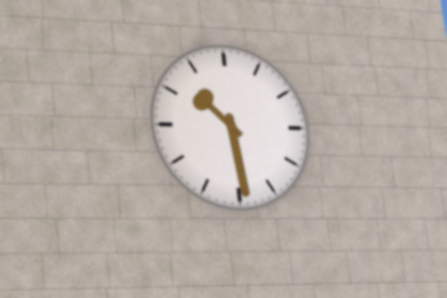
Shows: 10,29
